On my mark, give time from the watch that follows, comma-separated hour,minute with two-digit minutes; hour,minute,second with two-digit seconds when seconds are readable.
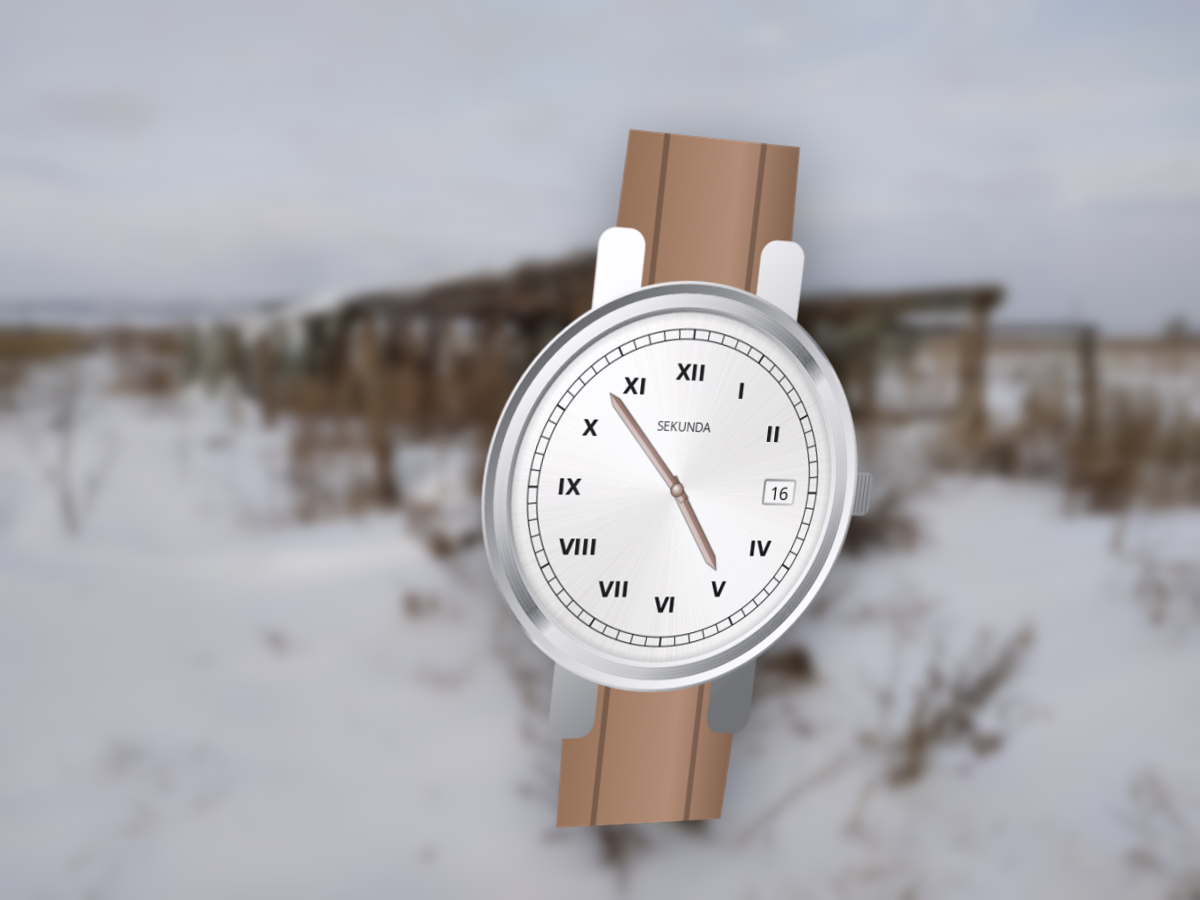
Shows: 4,53
